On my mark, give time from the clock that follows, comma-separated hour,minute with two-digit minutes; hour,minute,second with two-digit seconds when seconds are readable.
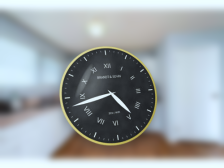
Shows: 4,43
